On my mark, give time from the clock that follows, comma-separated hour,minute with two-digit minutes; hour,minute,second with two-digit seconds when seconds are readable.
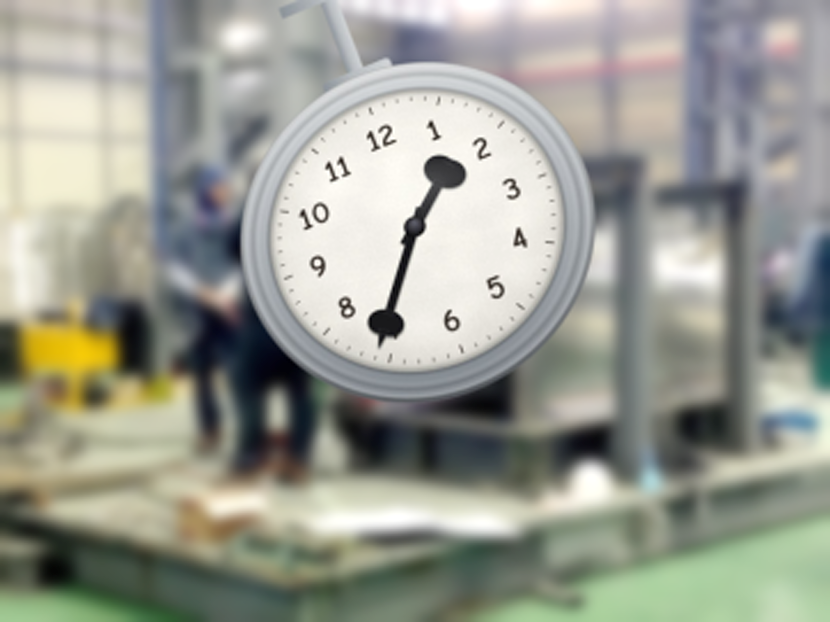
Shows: 1,36
